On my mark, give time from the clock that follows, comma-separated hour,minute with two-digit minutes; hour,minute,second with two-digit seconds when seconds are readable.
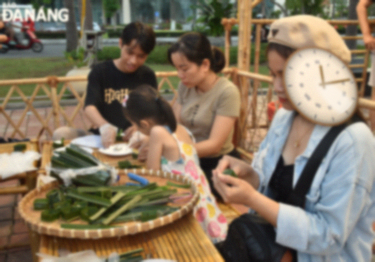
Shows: 12,14
